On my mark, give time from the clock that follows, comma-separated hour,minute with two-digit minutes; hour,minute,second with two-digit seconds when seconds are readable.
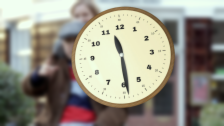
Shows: 11,29
